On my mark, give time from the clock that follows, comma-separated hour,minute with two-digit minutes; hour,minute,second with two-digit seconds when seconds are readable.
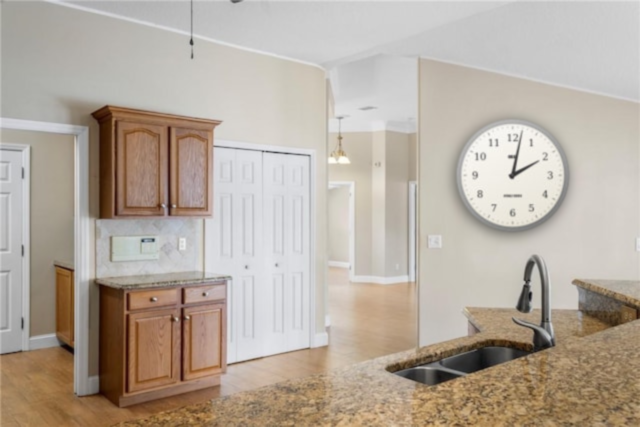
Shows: 2,02
